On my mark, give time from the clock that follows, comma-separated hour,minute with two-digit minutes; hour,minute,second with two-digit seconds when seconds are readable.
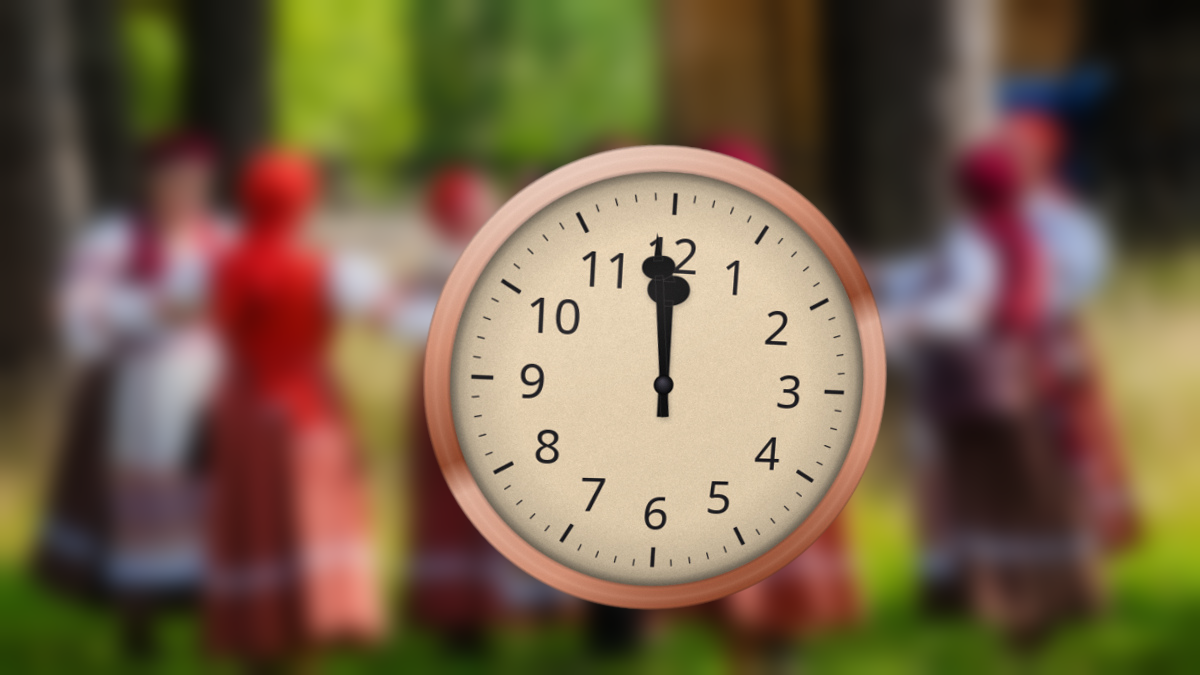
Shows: 11,59
